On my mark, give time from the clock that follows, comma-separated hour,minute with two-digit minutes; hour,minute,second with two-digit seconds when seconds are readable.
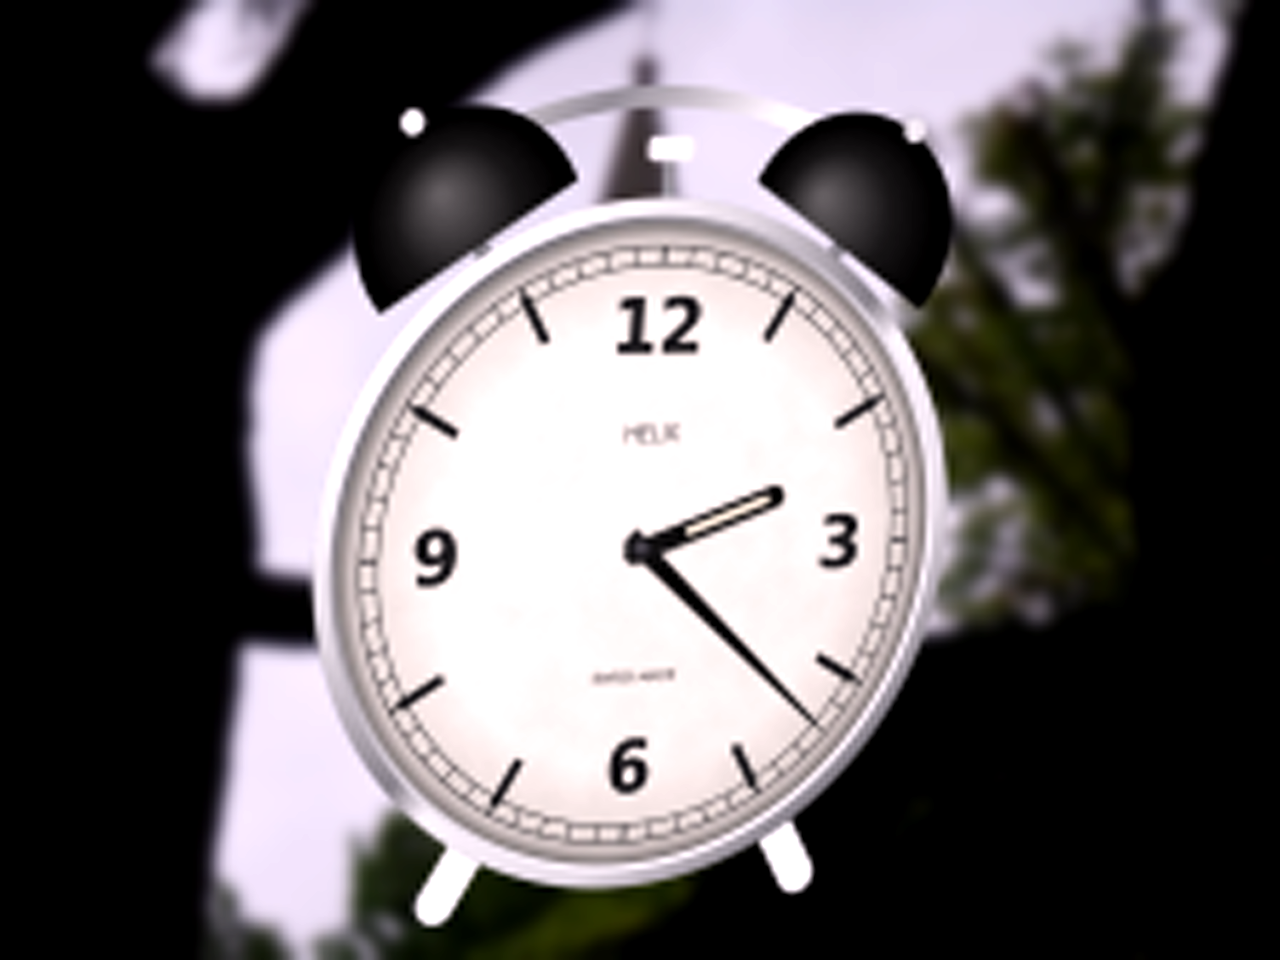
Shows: 2,22
